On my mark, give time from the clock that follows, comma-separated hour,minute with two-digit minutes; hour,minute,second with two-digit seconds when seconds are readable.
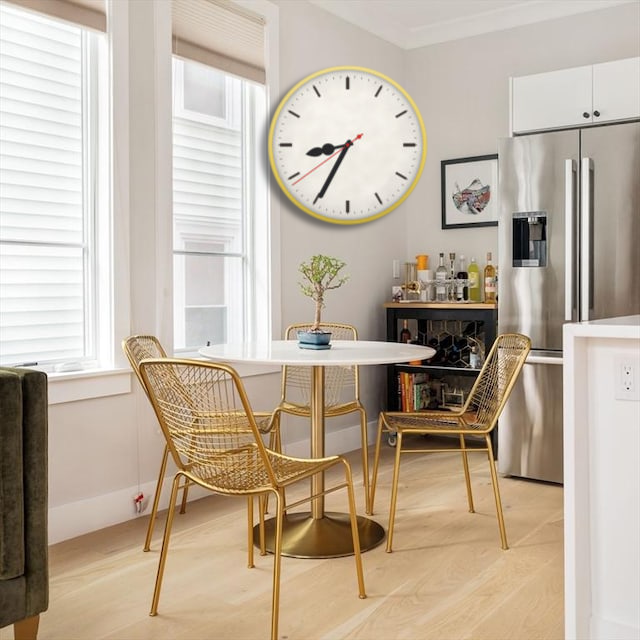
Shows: 8,34,39
